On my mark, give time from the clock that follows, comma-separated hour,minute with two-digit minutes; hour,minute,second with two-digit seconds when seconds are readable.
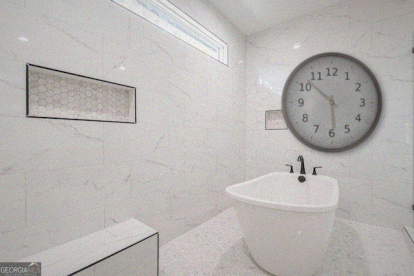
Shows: 5,52
